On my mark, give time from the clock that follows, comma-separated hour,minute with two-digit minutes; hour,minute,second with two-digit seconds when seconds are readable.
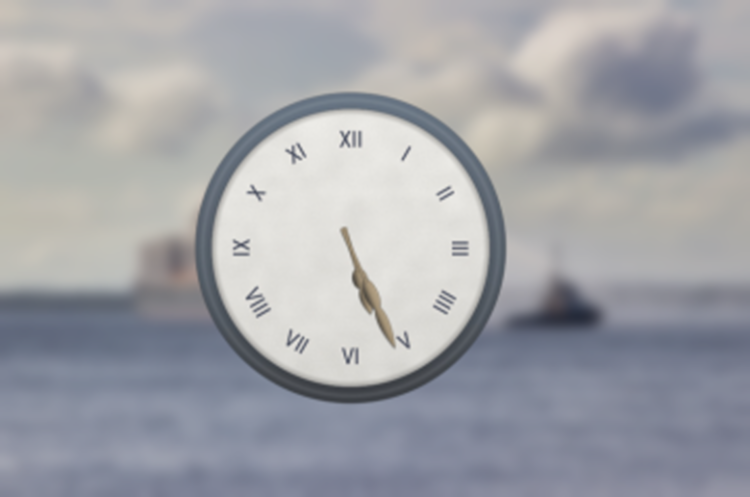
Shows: 5,26
